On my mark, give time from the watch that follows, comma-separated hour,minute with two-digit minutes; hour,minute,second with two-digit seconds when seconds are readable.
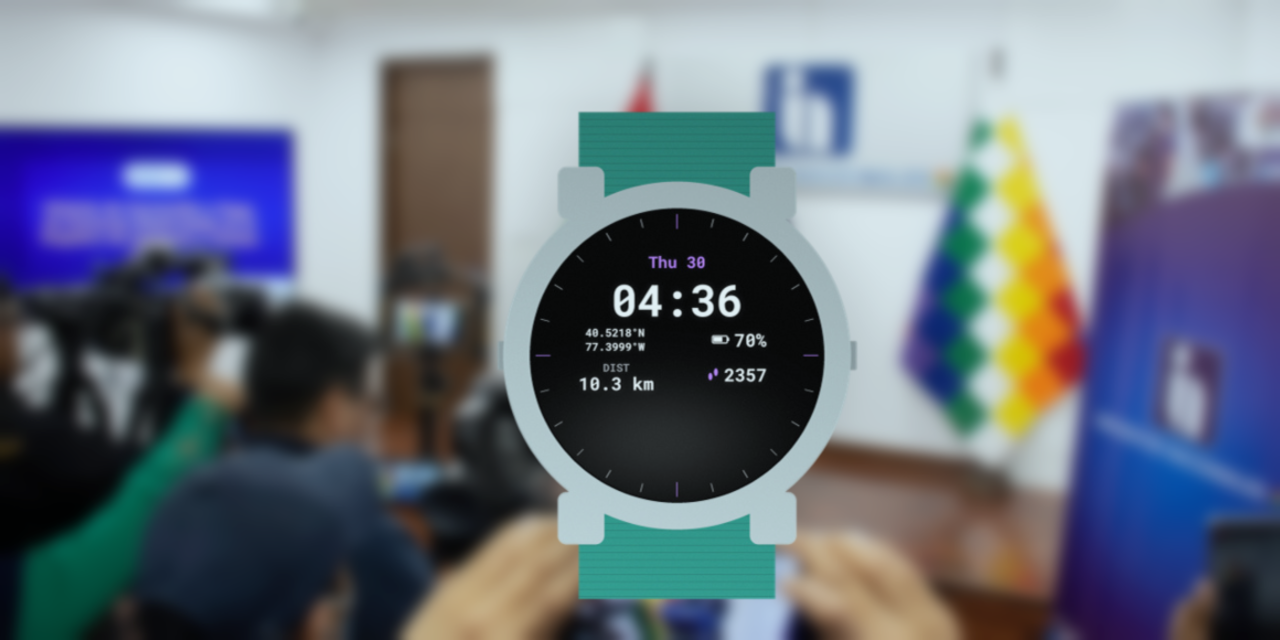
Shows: 4,36
